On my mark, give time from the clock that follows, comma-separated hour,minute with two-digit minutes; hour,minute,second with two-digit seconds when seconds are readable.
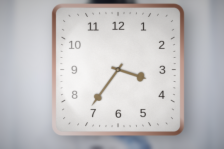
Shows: 3,36
